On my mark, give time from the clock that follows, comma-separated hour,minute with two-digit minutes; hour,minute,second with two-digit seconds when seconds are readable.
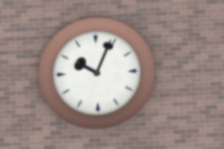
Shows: 10,04
